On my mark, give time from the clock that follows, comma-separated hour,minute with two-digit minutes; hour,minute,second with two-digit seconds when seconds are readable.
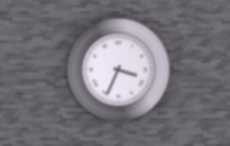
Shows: 3,34
